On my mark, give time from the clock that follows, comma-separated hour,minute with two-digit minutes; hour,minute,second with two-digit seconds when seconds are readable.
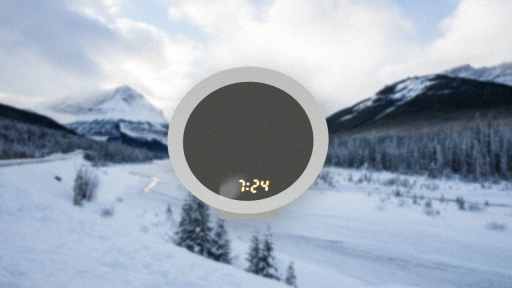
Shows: 7,24
